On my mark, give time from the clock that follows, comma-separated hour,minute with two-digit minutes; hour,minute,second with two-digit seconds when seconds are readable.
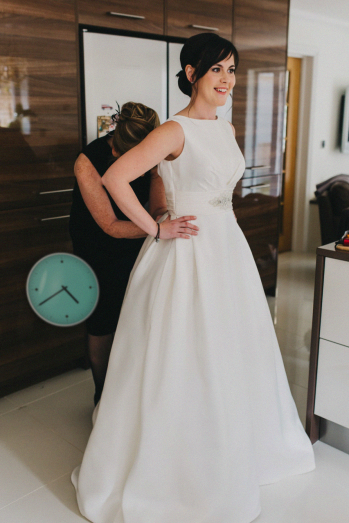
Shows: 4,40
